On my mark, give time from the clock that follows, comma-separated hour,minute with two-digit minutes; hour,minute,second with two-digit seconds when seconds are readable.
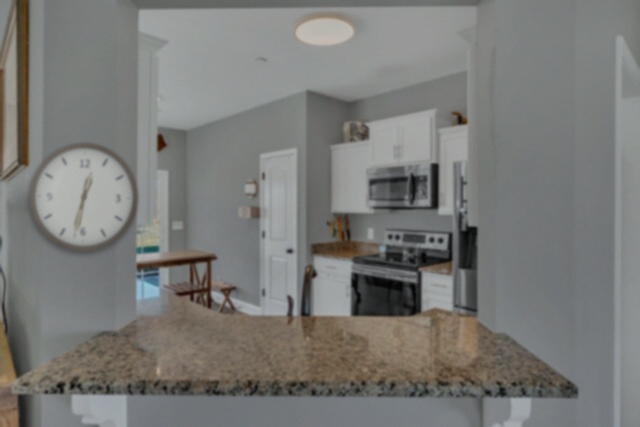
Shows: 12,32
